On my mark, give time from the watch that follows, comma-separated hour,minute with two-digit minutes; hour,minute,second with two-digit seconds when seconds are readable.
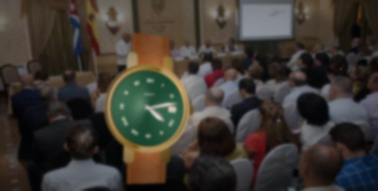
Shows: 4,13
